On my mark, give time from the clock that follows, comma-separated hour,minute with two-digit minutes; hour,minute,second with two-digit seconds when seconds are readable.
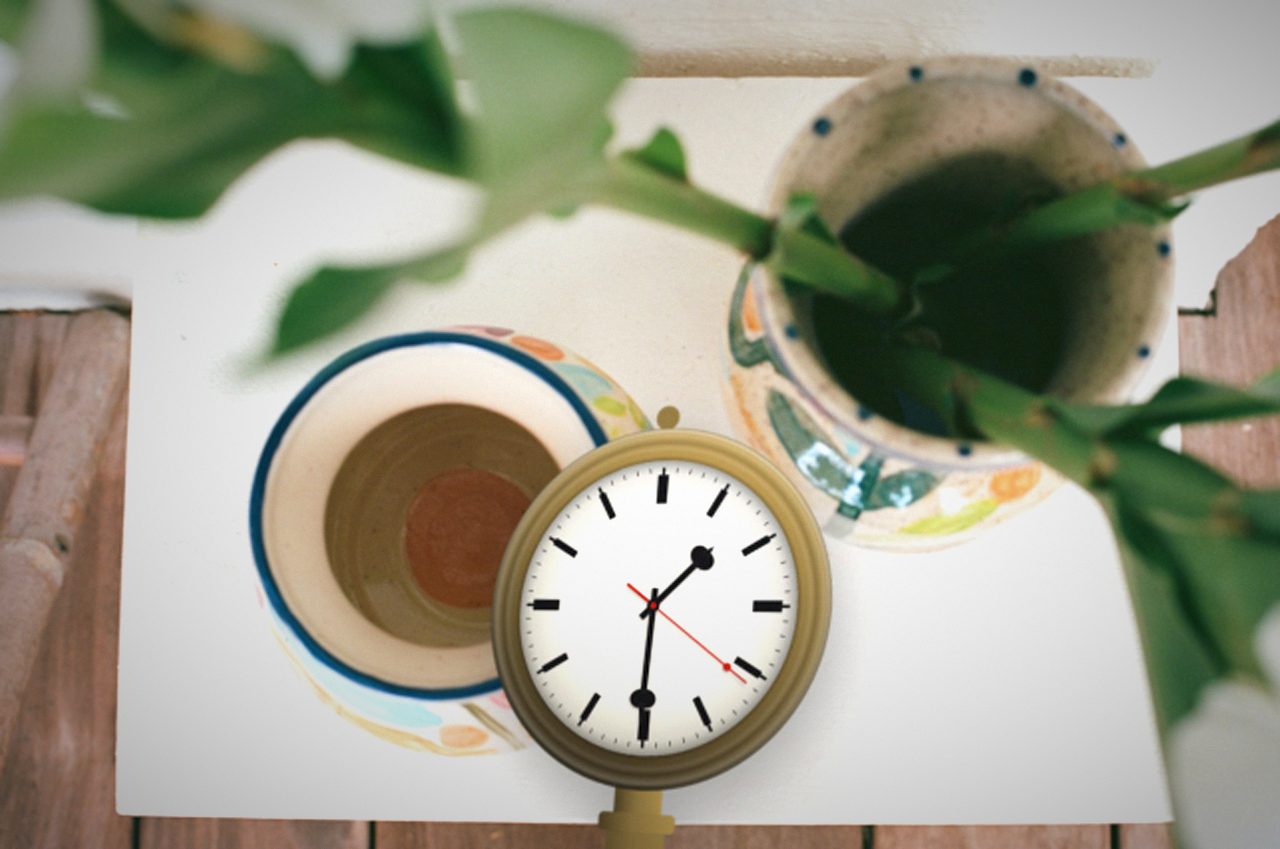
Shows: 1,30,21
